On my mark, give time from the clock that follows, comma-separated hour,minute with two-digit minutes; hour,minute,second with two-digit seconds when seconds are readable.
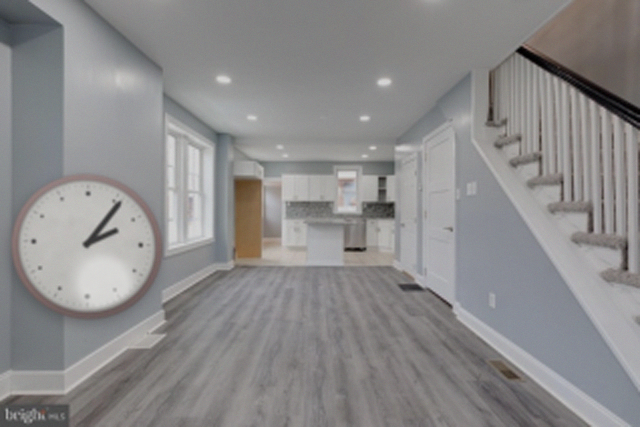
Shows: 2,06
